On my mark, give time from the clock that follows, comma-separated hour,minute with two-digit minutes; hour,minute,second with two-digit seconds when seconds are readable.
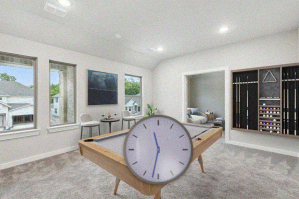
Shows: 11,32
